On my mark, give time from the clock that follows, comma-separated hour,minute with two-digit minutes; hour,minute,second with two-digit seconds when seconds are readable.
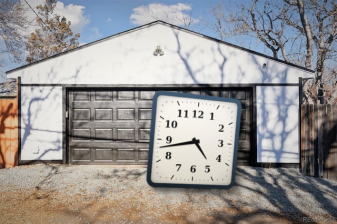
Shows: 4,43
